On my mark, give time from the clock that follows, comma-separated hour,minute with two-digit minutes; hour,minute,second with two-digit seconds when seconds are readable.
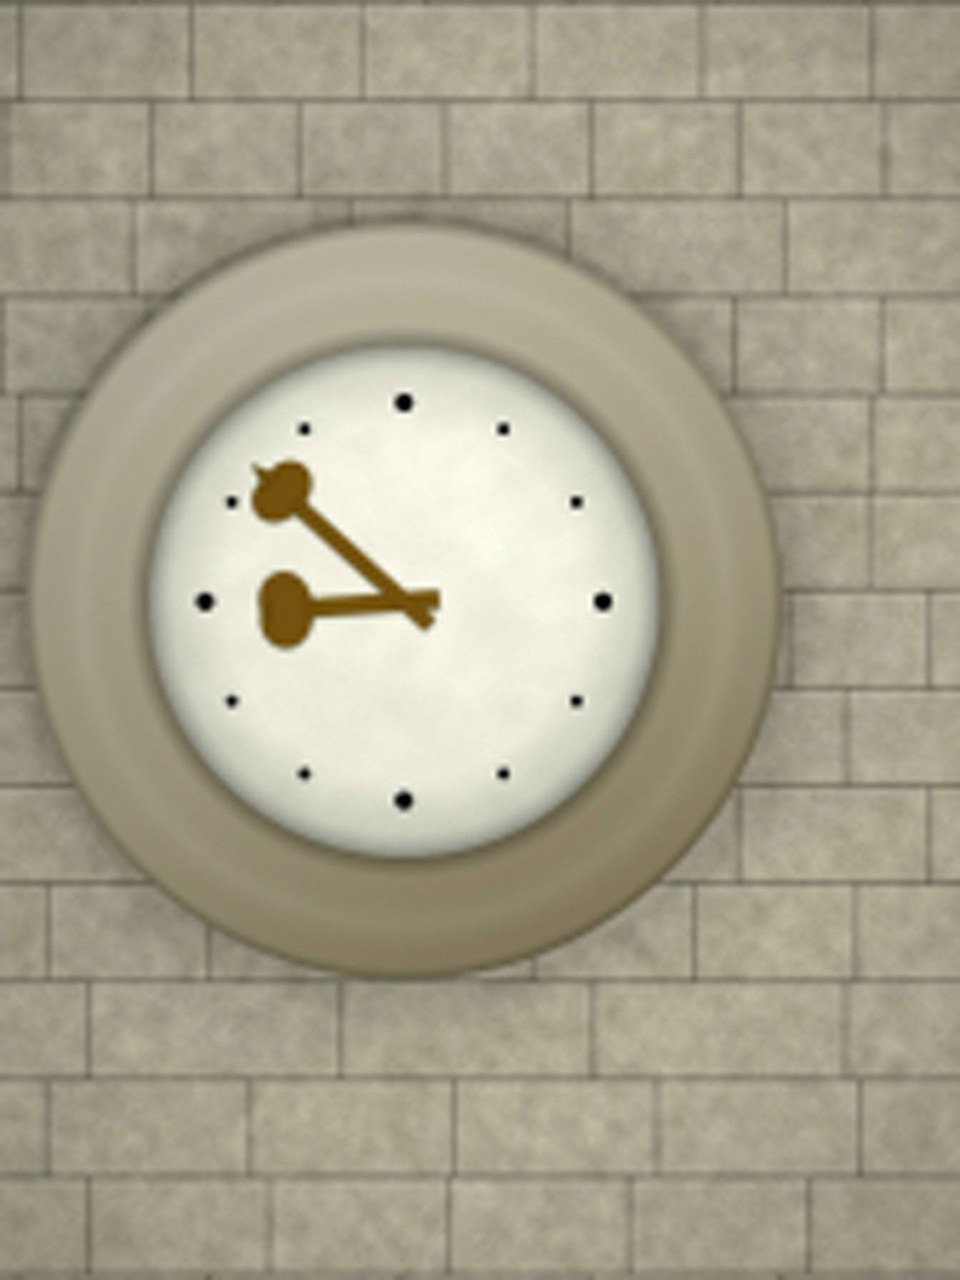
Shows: 8,52
